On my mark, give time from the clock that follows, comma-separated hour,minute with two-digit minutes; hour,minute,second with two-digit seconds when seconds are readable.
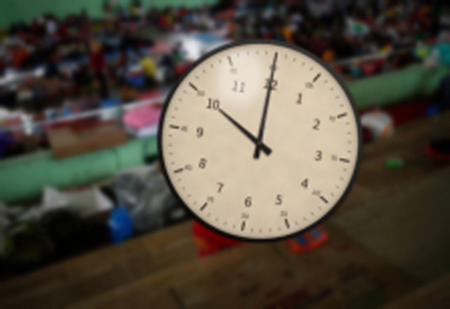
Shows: 10,00
